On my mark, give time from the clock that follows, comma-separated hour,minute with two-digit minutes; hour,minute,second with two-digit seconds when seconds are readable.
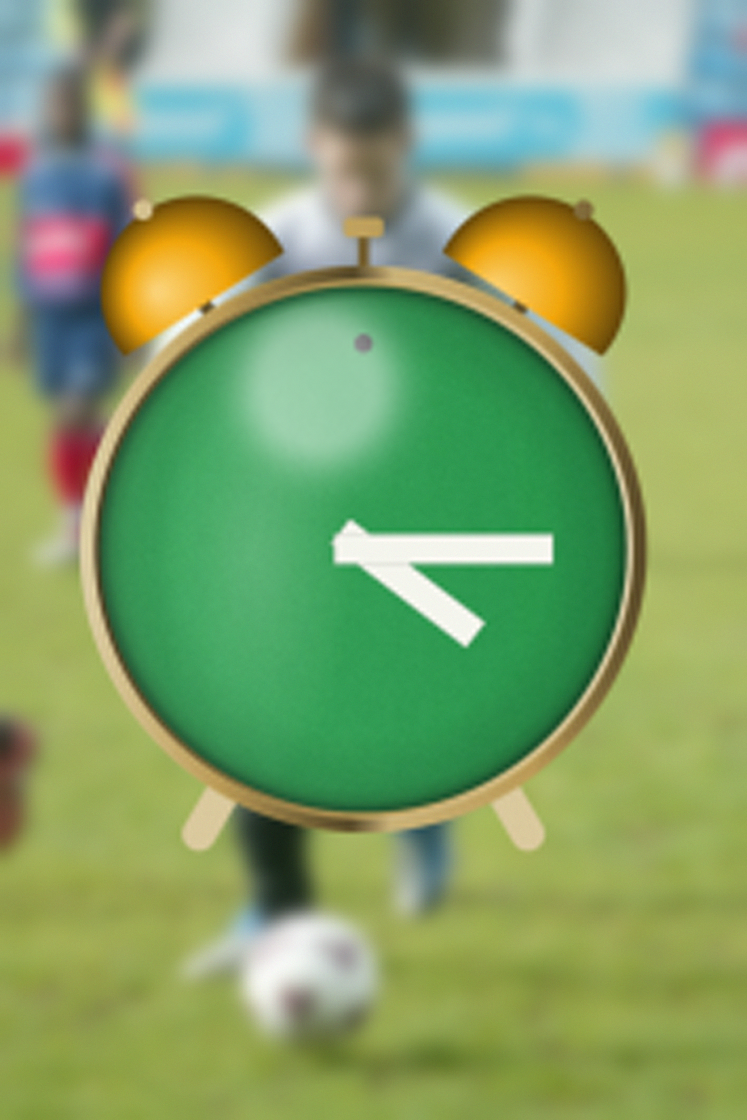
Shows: 4,15
